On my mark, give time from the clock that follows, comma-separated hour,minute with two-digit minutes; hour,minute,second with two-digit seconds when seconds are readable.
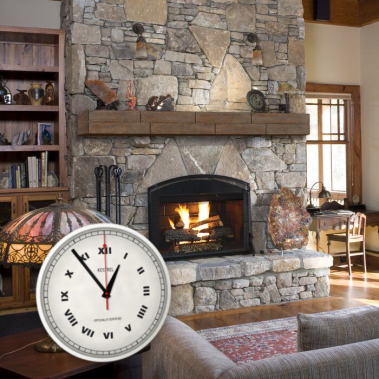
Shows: 12,54,00
